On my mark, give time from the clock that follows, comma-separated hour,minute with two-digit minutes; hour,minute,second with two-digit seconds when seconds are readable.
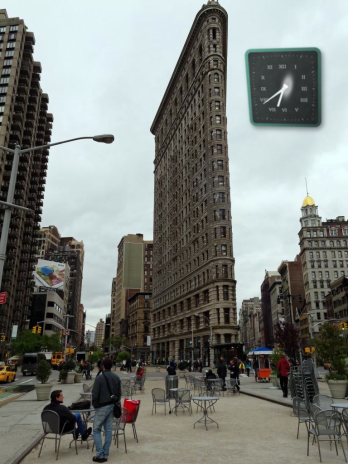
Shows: 6,39
